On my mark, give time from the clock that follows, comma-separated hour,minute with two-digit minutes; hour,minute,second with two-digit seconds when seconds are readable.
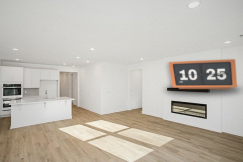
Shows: 10,25
